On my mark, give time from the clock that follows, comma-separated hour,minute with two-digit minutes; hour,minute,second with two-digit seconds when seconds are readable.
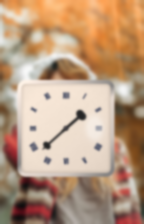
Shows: 1,38
